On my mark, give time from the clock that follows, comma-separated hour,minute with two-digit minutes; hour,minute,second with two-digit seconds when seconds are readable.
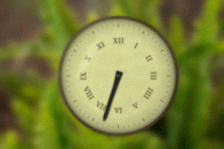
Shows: 6,33
